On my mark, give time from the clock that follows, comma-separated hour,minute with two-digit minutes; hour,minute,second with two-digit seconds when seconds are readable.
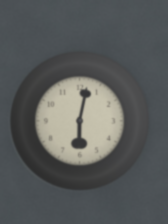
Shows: 6,02
